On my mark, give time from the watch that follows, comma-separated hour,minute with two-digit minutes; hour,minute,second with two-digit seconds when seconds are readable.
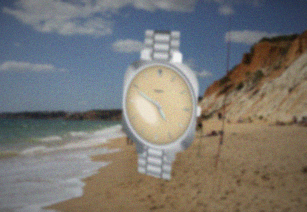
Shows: 4,49
